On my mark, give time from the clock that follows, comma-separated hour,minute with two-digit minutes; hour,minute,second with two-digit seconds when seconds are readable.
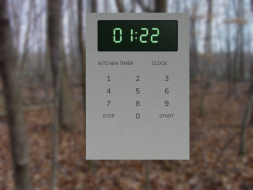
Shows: 1,22
